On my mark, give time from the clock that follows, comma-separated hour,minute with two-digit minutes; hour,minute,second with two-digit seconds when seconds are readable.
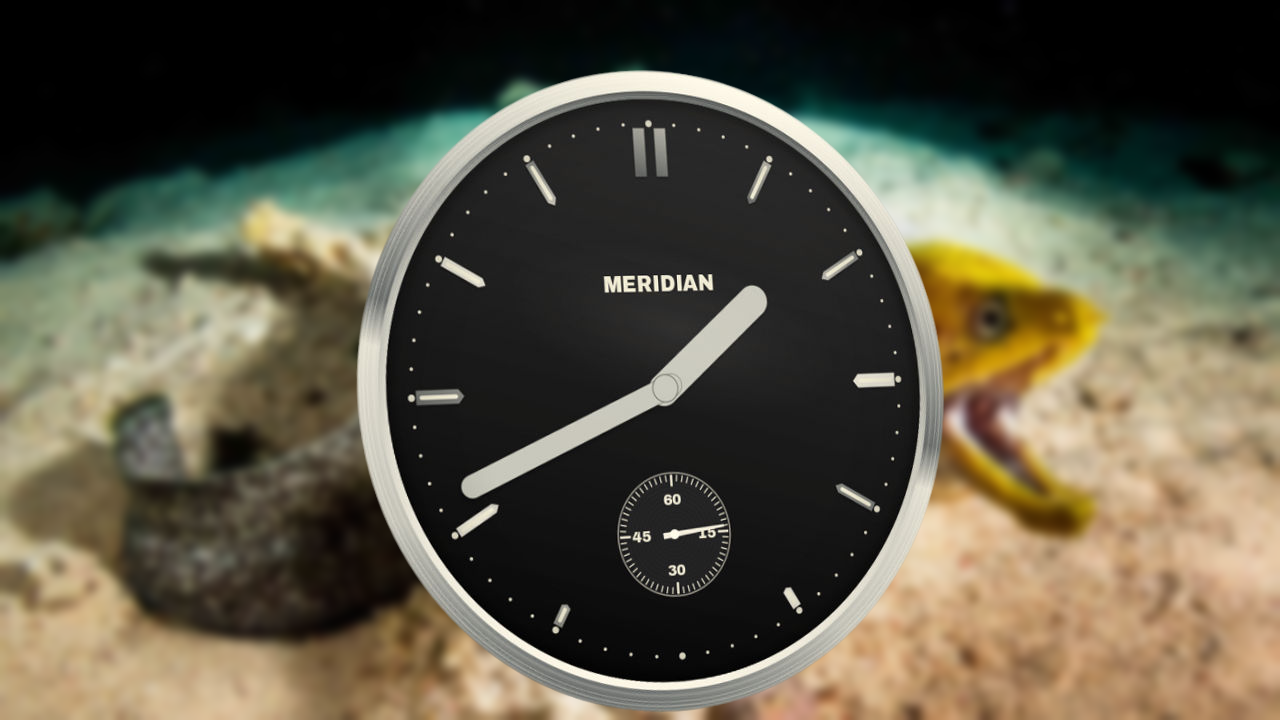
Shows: 1,41,14
